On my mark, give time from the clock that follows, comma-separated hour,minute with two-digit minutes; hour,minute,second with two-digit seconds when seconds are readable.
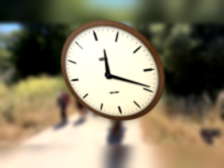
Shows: 12,19
